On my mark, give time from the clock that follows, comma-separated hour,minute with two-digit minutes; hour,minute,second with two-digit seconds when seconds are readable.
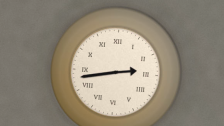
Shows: 2,43
